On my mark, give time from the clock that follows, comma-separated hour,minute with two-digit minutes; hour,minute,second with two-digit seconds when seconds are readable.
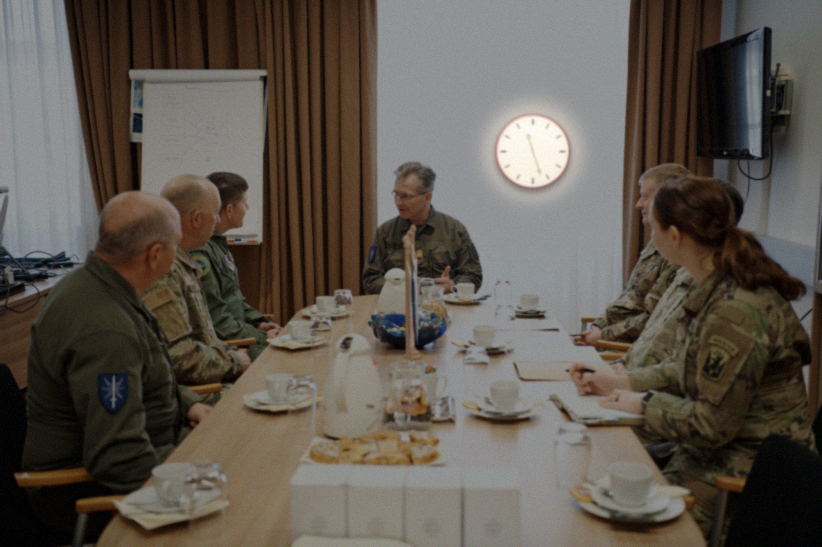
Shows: 11,27
